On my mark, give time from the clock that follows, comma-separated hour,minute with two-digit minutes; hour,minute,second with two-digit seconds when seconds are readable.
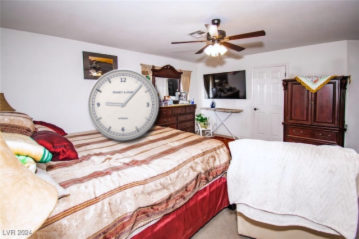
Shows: 9,07
